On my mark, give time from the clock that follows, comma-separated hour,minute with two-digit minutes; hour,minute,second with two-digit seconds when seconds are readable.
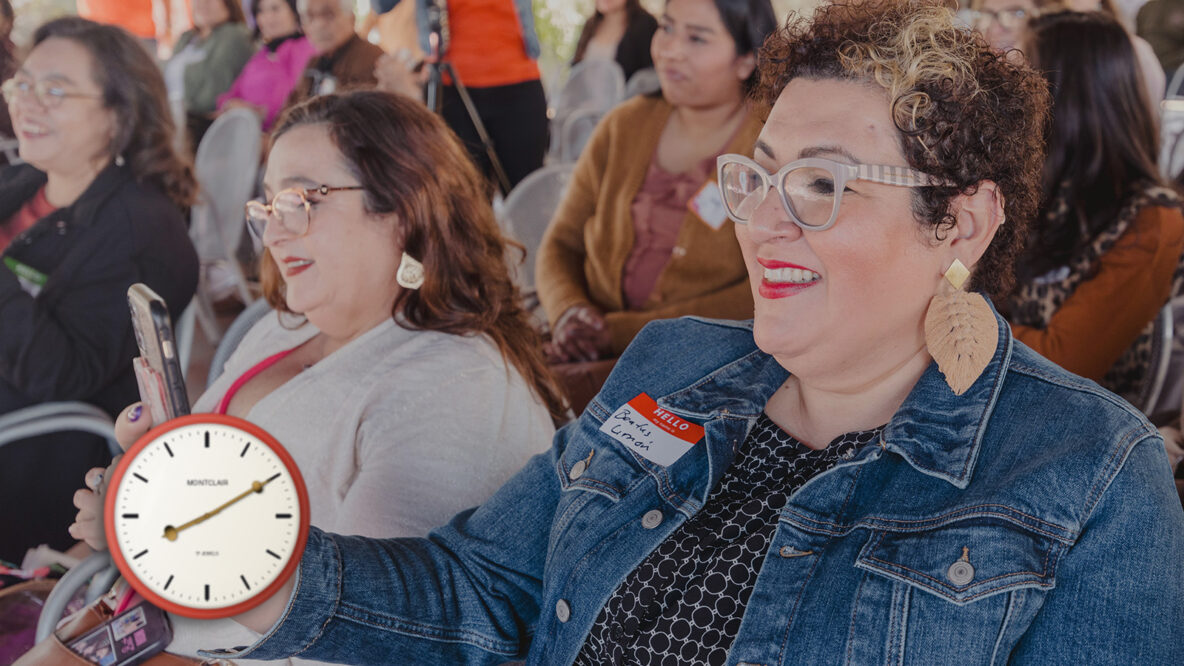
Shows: 8,10
